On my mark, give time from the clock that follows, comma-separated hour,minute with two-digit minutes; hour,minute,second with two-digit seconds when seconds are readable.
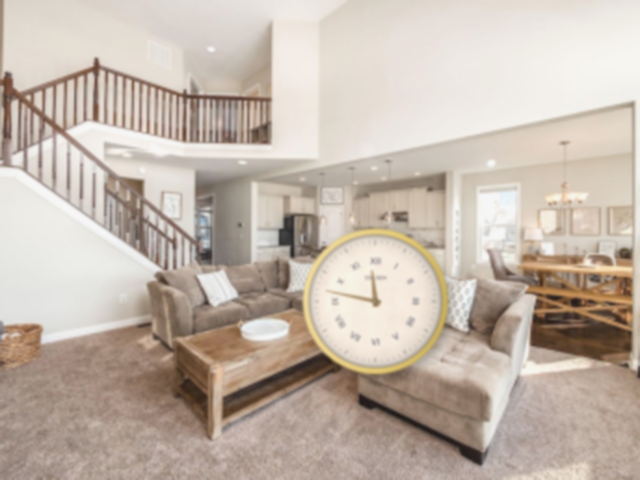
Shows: 11,47
